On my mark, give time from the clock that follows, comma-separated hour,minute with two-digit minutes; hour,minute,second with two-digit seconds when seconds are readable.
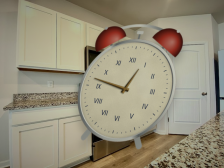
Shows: 12,47
